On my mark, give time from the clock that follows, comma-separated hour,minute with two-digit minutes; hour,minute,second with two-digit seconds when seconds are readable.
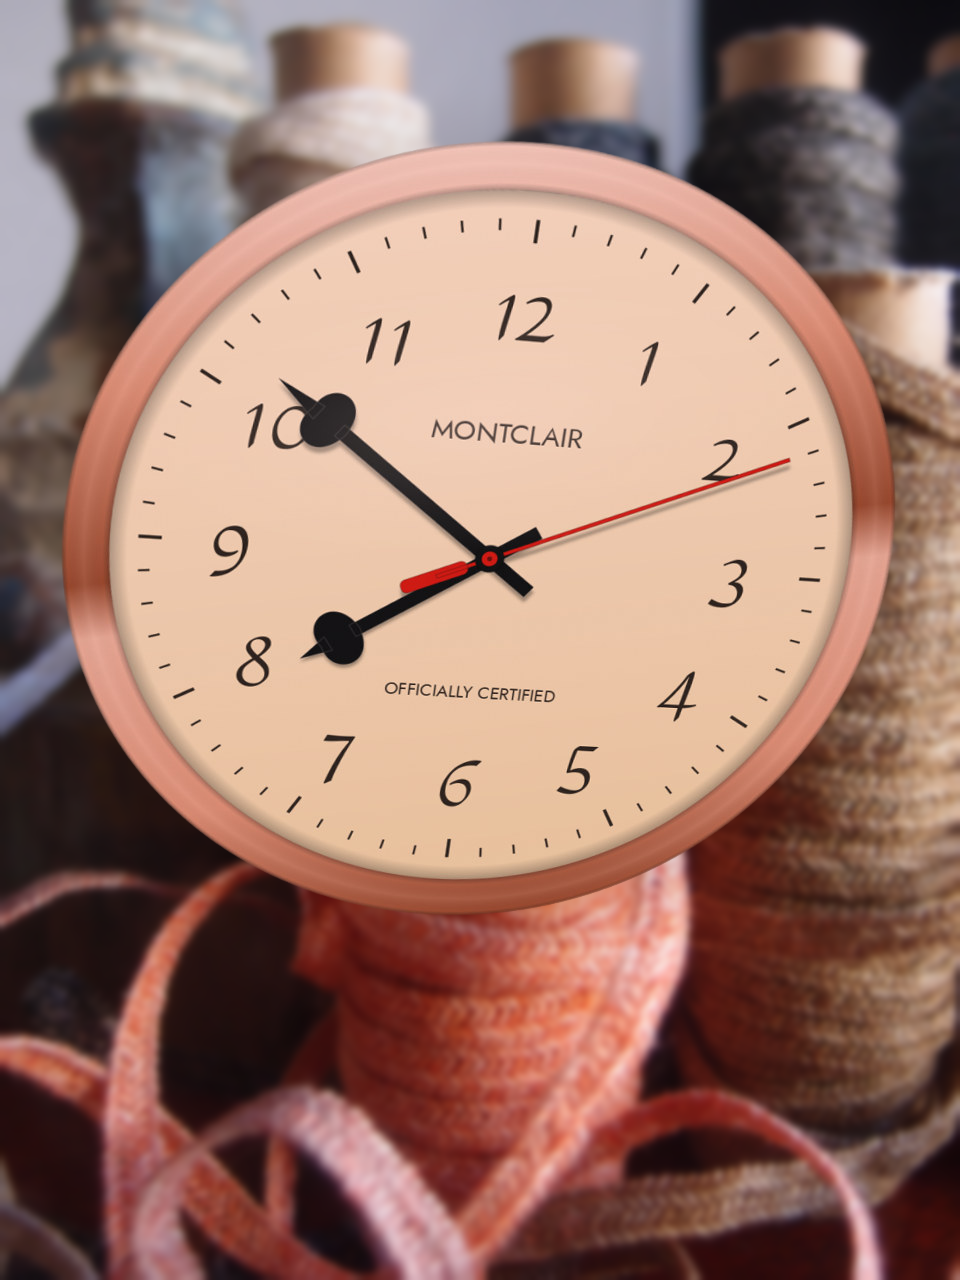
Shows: 7,51,11
